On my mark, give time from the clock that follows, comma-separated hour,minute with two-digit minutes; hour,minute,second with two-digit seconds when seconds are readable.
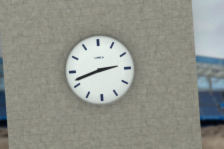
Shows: 2,42
